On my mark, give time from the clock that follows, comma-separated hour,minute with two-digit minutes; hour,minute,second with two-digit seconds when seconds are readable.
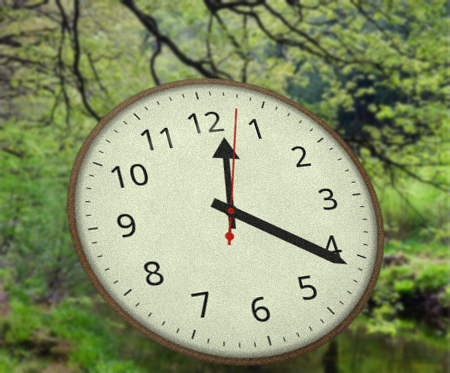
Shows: 12,21,03
